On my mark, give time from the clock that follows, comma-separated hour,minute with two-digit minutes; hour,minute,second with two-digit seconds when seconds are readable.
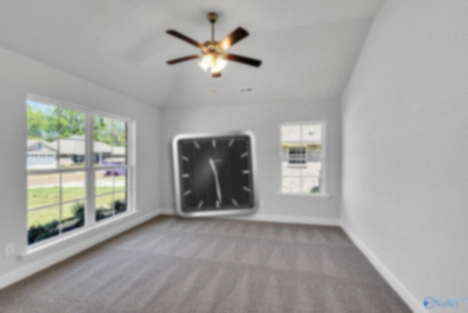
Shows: 11,29
